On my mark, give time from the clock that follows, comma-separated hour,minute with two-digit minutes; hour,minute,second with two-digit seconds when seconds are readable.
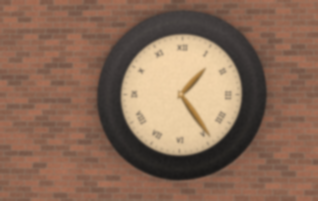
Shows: 1,24
